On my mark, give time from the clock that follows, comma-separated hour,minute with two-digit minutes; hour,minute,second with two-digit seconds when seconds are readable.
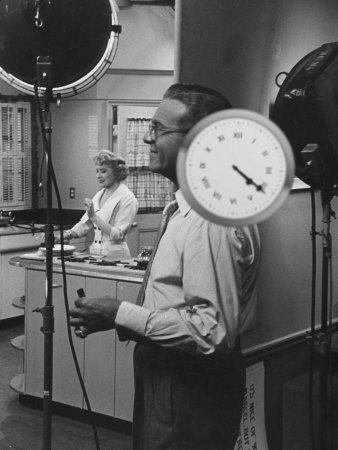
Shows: 4,21
